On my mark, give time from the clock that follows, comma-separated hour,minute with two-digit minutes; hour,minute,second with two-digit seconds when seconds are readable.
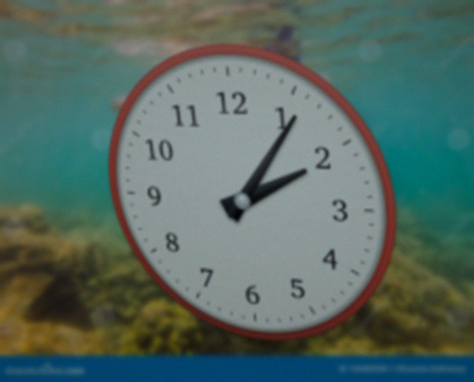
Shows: 2,06
